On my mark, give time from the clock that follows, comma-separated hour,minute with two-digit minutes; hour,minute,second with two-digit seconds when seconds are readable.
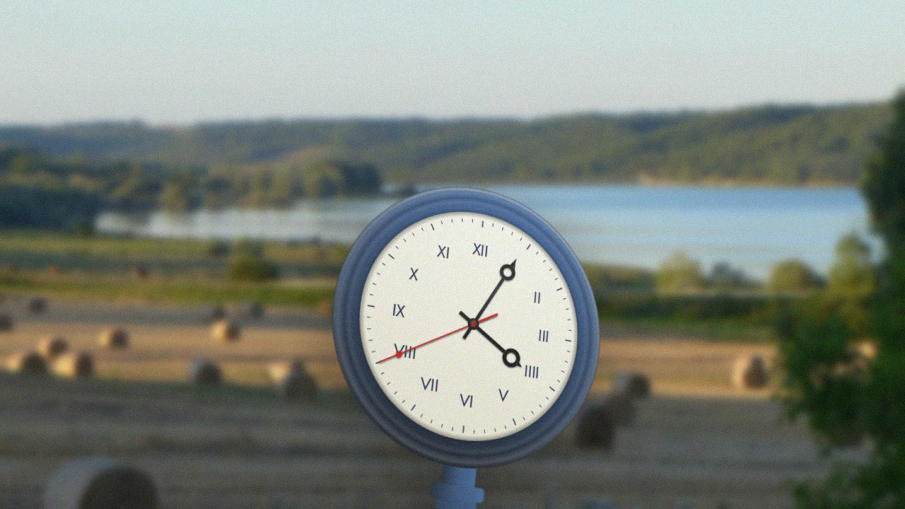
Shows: 4,04,40
